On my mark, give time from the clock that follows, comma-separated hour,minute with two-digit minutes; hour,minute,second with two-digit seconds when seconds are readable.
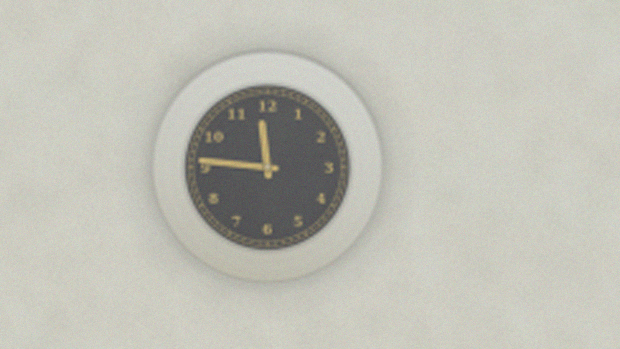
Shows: 11,46
